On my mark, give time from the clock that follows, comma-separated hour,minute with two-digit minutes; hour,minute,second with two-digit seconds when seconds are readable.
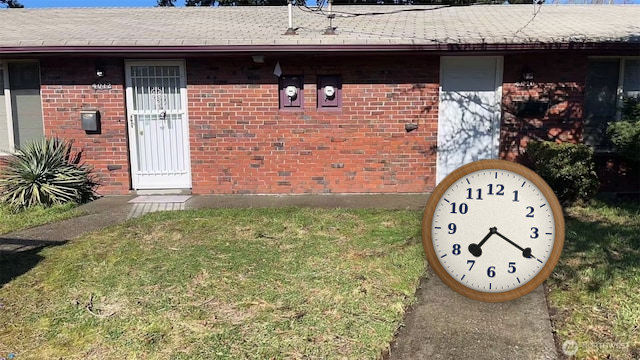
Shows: 7,20
